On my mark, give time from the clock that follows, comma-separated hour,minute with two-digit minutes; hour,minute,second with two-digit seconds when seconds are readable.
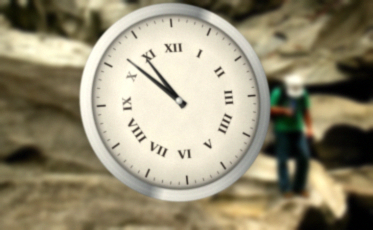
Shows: 10,52
